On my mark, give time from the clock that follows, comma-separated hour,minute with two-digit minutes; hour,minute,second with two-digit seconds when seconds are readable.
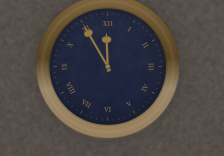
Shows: 11,55
